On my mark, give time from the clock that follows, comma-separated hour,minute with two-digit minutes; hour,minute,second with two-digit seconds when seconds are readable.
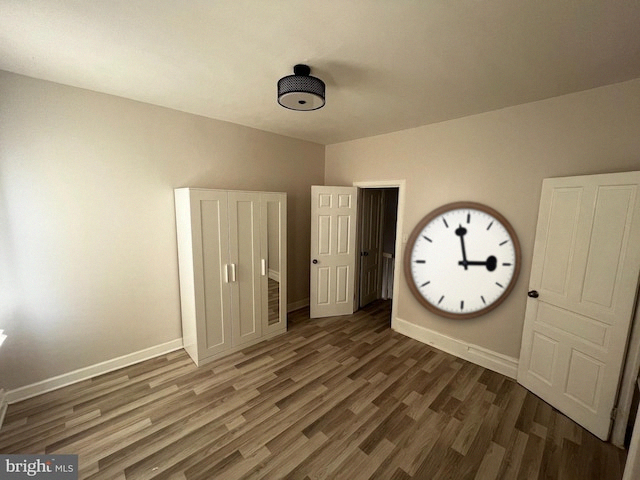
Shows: 2,58
